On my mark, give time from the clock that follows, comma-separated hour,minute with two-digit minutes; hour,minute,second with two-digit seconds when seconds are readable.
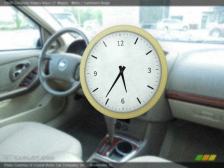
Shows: 5,36
